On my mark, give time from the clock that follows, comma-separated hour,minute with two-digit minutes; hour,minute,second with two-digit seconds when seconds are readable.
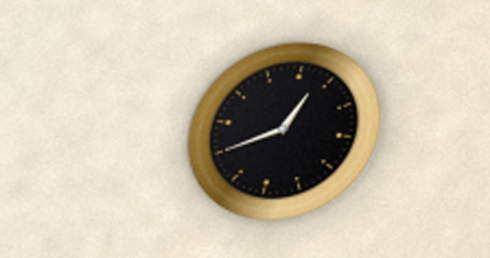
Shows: 12,40
